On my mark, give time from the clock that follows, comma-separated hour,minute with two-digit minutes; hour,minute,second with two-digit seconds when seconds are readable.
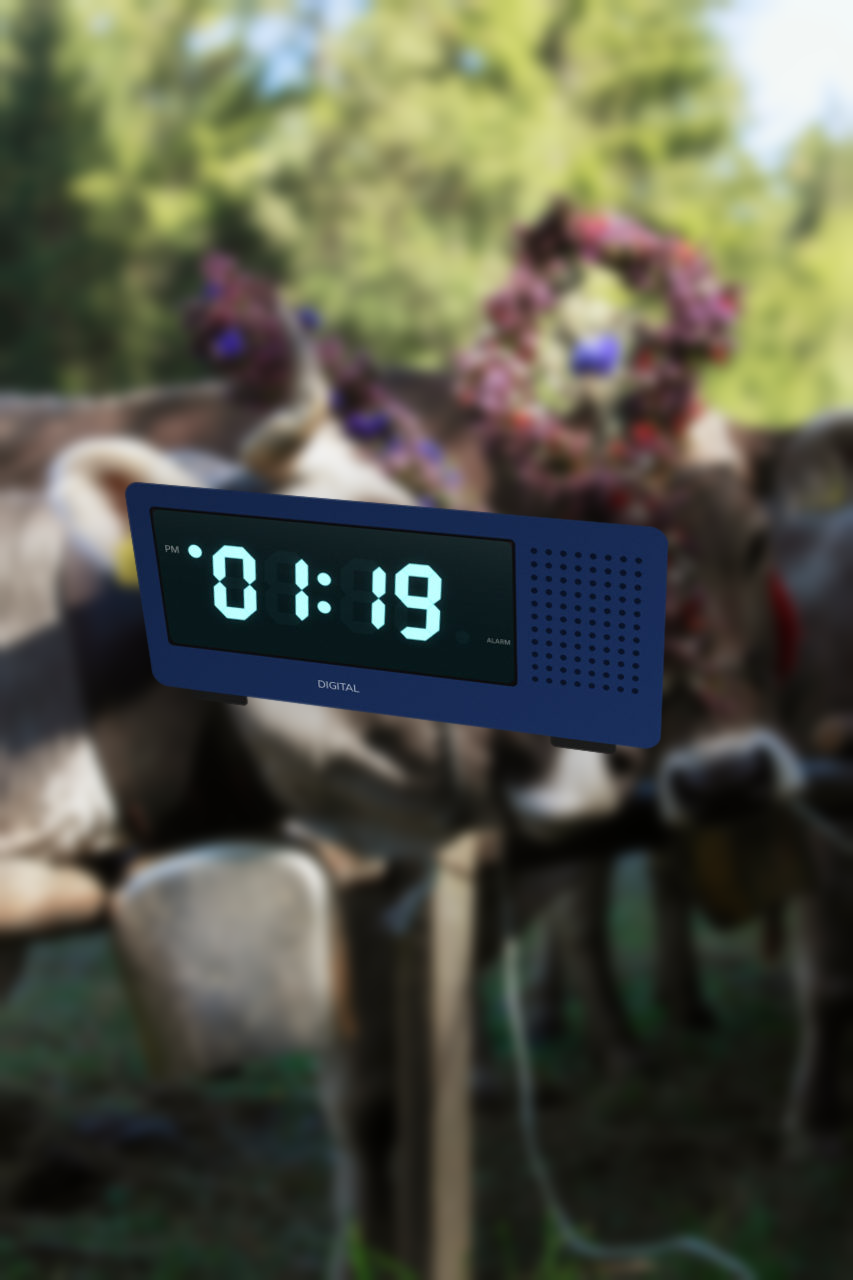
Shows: 1,19
